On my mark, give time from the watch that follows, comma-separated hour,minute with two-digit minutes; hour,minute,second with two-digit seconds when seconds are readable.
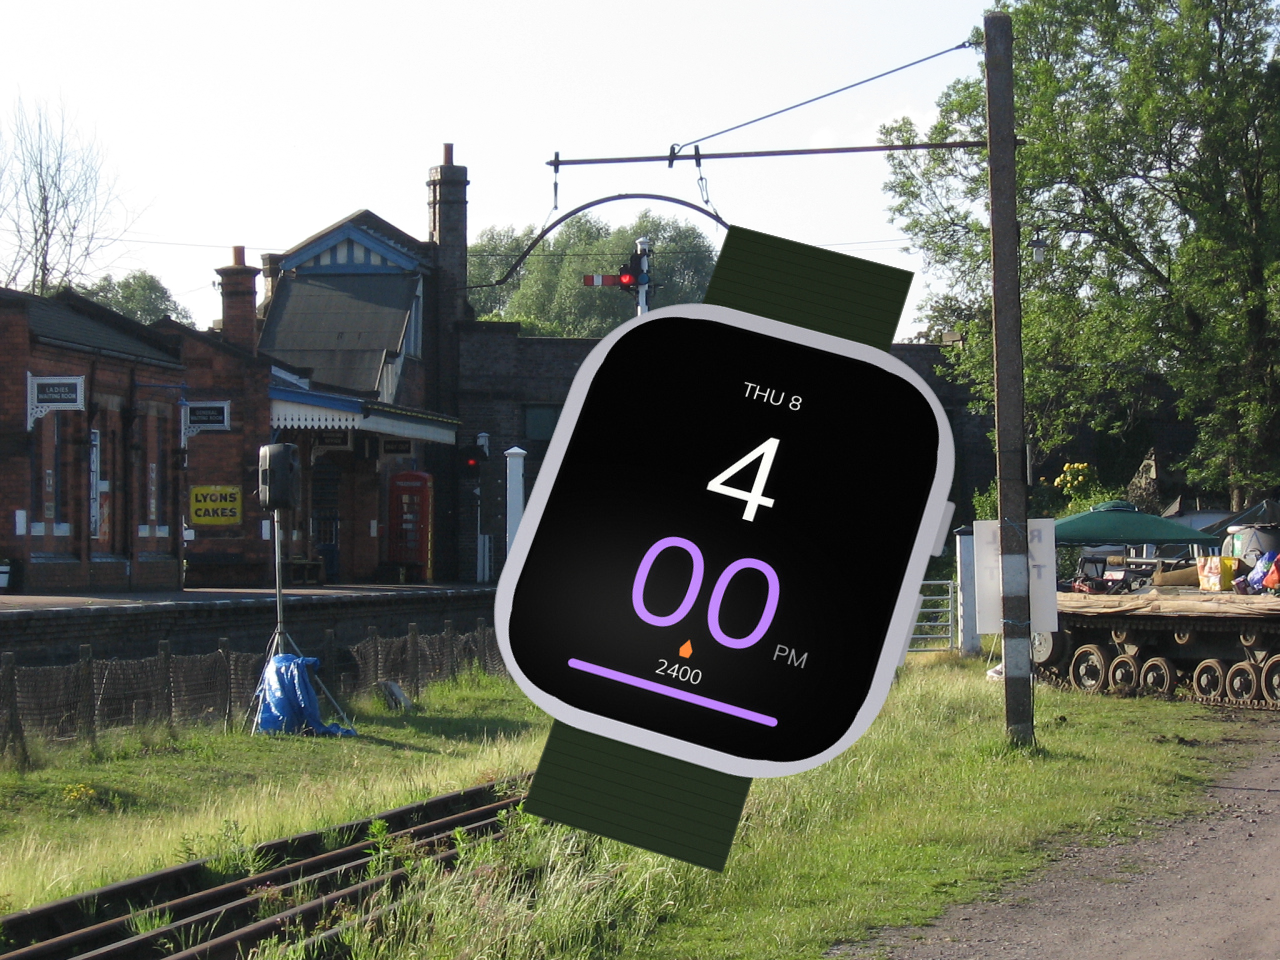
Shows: 4,00
